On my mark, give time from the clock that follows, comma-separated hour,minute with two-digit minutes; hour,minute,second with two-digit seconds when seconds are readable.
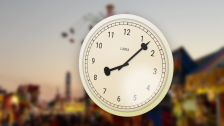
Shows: 8,07
